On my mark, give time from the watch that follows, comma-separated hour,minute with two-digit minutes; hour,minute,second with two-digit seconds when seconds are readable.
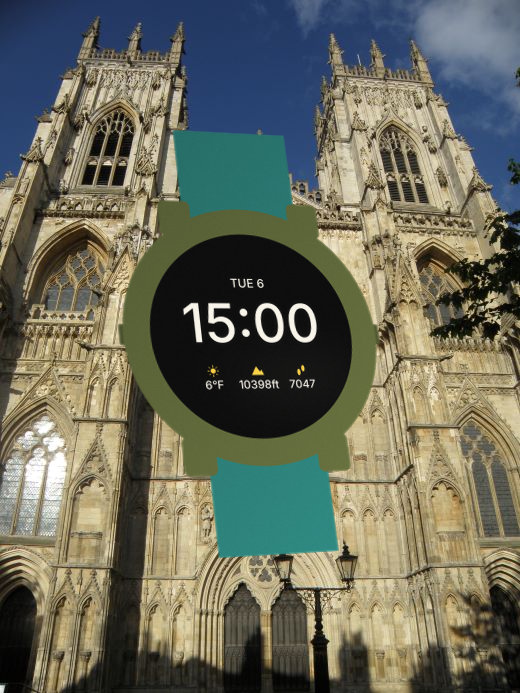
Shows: 15,00
